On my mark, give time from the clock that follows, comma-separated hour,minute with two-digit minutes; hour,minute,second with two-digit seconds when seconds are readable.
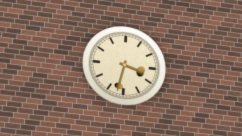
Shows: 3,32
